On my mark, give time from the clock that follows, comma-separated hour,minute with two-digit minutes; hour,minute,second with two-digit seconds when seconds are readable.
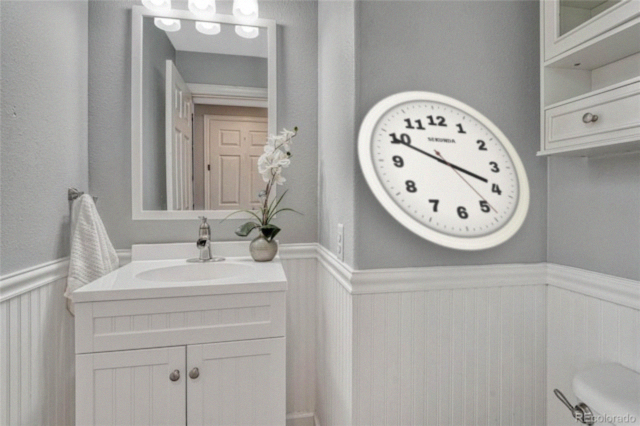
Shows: 3,49,24
